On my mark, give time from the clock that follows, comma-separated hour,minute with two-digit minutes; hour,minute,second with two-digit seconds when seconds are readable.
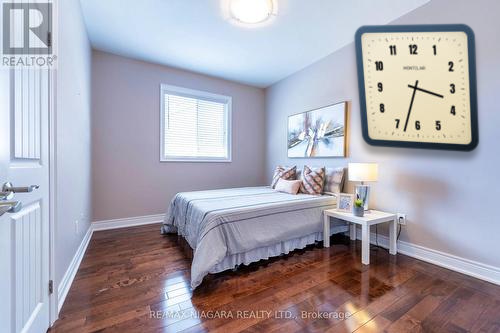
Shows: 3,33
